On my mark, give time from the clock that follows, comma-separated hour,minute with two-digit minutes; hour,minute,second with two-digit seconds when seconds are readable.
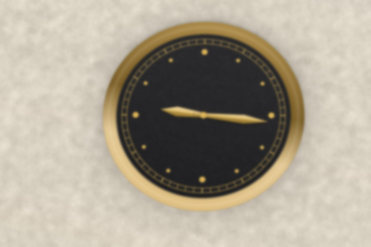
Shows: 9,16
